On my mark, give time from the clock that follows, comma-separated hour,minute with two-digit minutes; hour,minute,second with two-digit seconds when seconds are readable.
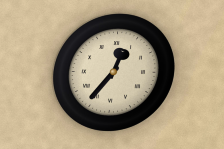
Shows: 12,36
